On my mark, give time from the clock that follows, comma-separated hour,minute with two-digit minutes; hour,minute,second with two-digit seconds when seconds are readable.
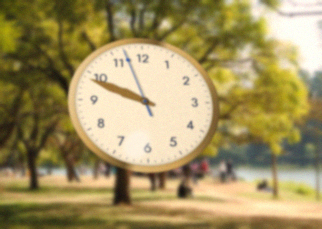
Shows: 9,48,57
